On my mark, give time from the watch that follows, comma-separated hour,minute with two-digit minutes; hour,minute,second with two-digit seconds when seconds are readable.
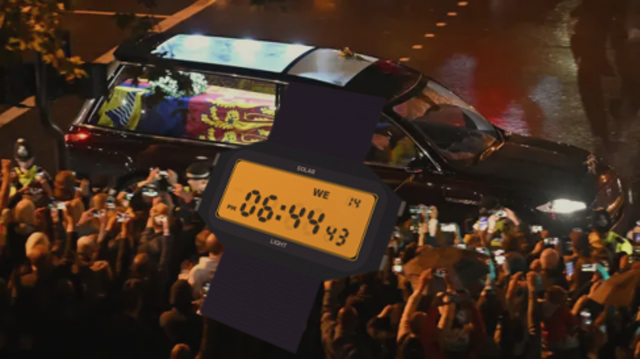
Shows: 6,44,43
